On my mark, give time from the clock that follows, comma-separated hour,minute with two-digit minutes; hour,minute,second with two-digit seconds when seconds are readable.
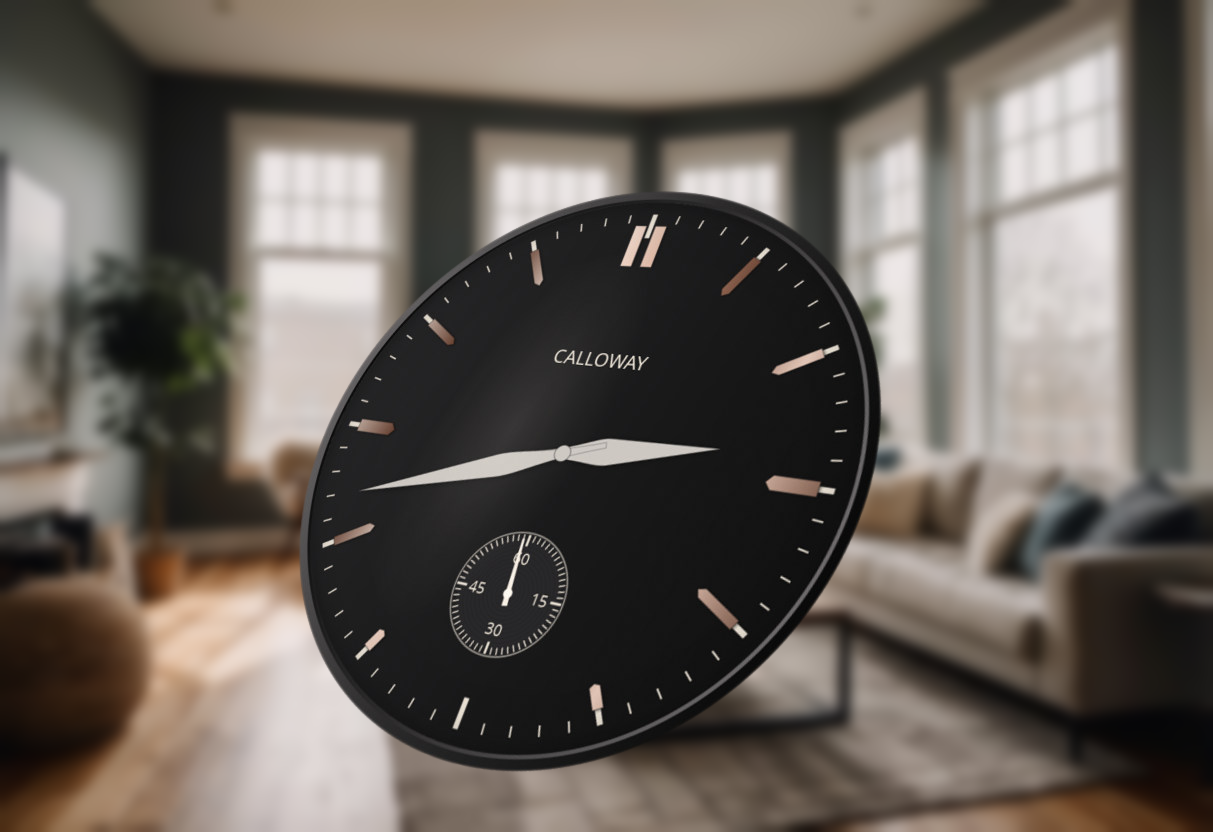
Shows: 2,41,59
